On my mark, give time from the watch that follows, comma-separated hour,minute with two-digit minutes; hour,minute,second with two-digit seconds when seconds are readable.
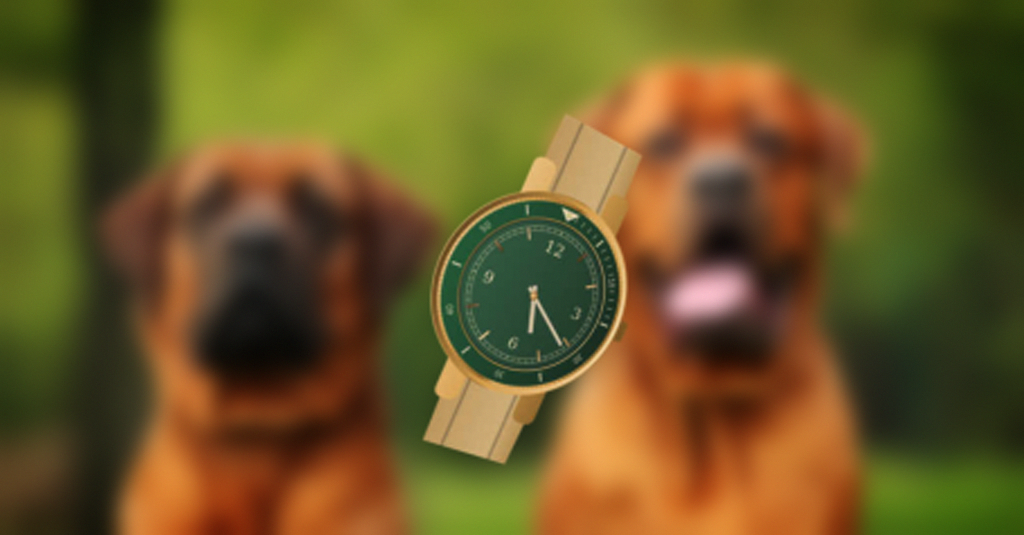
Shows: 5,21
